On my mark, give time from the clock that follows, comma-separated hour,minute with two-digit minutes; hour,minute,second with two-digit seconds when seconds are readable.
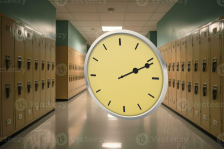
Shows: 2,11
